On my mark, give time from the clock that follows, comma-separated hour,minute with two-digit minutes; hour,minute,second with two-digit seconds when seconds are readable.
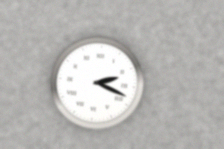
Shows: 2,18
